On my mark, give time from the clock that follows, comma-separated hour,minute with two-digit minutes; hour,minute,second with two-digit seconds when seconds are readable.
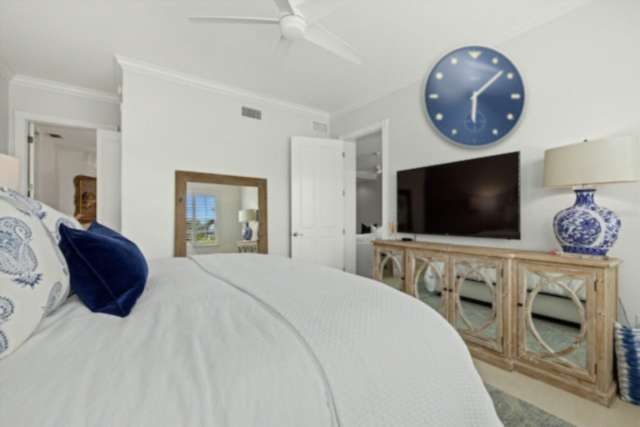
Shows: 6,08
